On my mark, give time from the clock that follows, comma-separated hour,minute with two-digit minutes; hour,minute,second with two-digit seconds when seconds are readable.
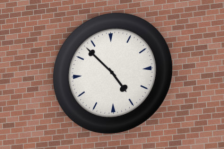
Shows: 4,53
